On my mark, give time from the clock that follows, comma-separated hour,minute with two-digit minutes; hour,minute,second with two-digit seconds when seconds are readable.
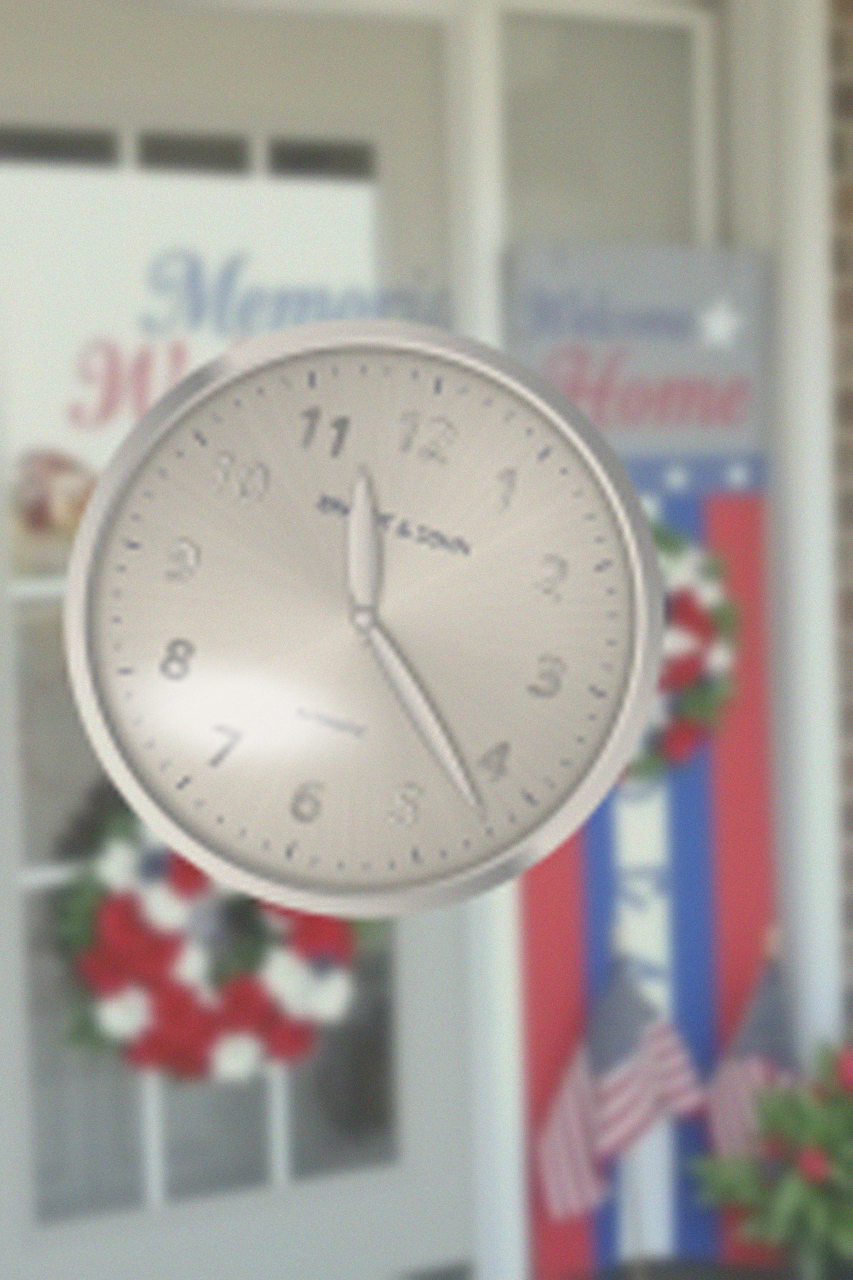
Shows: 11,22
